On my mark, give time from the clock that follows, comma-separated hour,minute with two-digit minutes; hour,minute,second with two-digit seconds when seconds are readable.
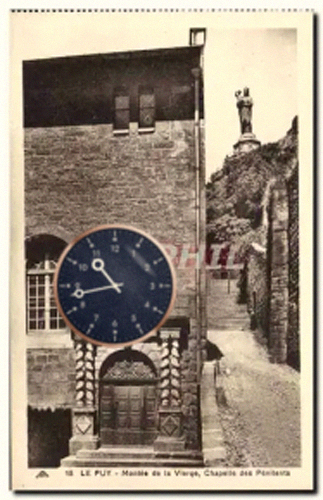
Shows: 10,43
